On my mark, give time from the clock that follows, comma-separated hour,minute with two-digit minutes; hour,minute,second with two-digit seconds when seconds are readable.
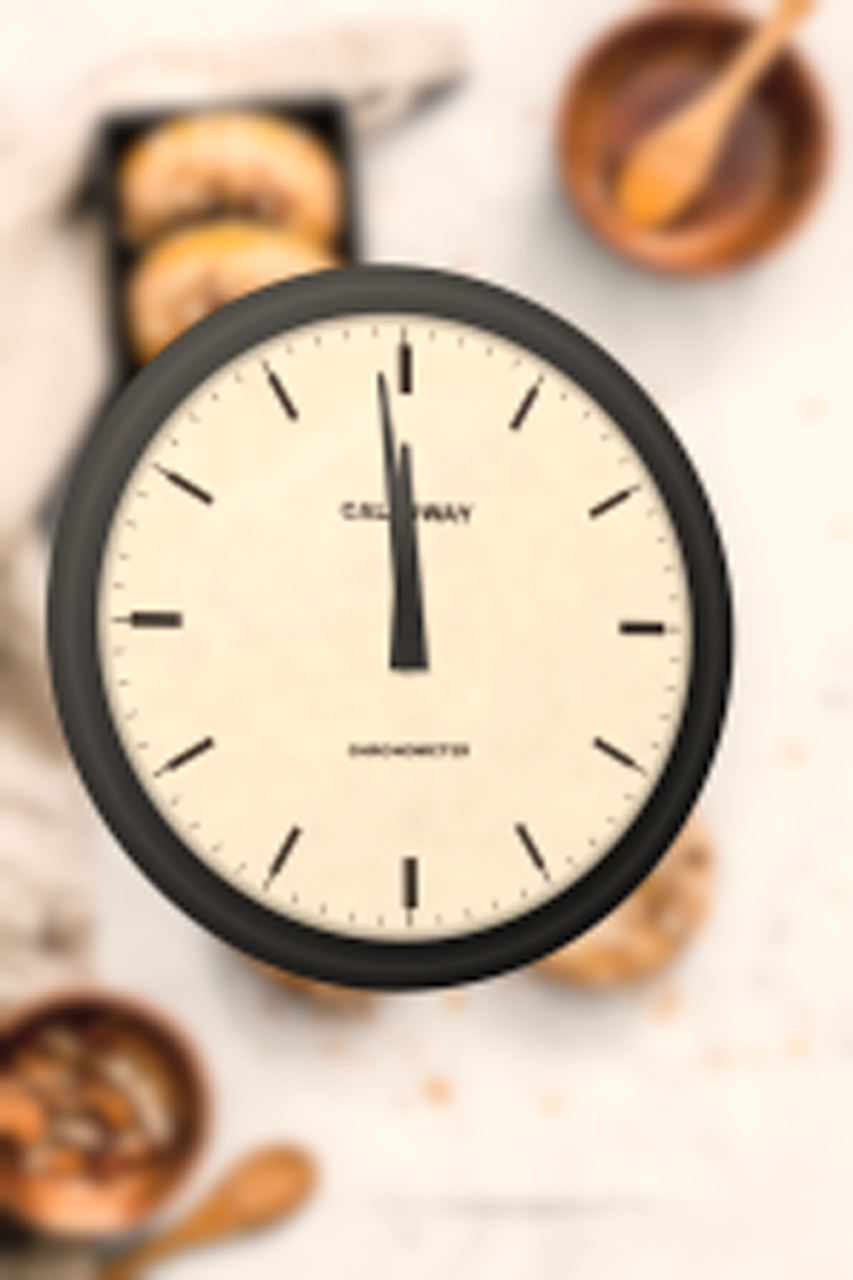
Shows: 11,59
